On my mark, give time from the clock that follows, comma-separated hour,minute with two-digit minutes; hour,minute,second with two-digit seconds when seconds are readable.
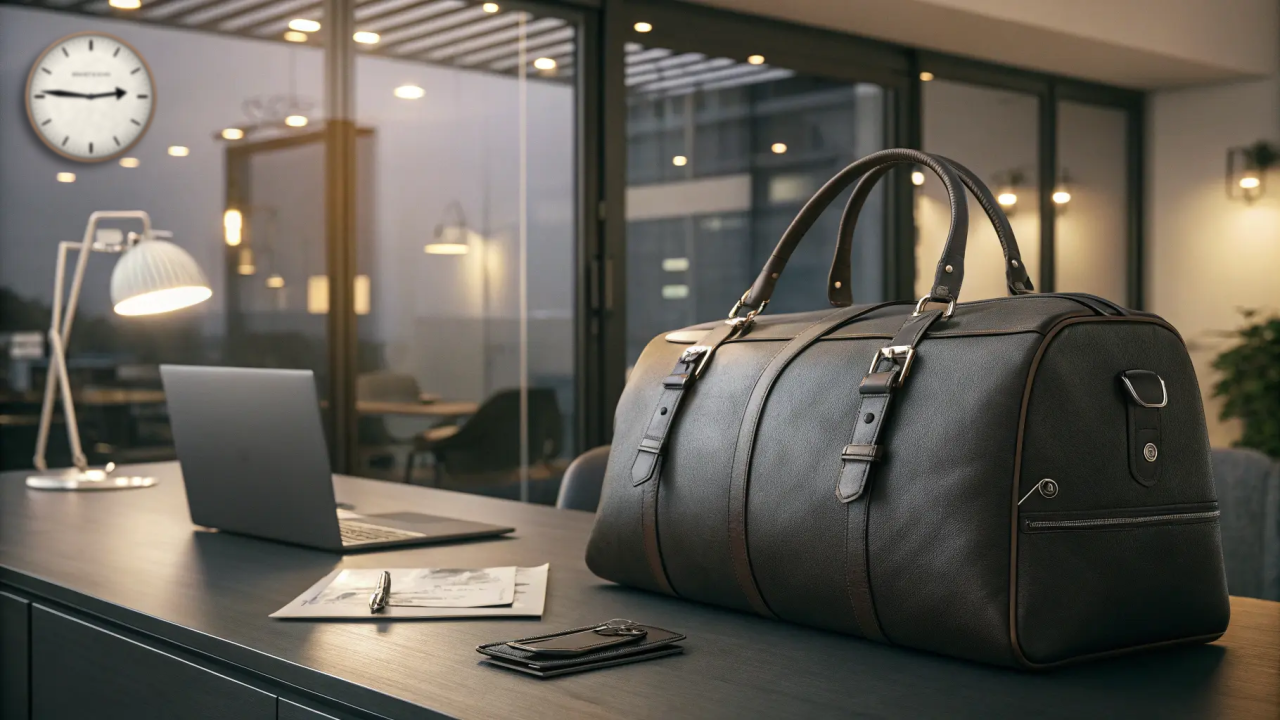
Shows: 2,46
